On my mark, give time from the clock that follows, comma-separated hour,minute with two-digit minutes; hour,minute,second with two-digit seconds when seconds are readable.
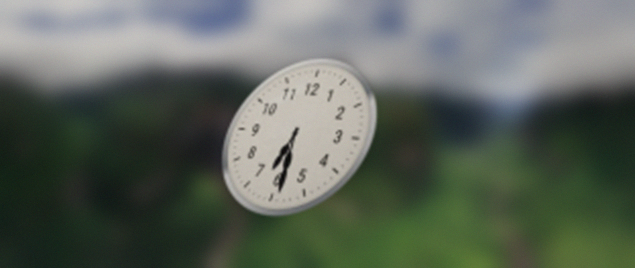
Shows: 6,29
